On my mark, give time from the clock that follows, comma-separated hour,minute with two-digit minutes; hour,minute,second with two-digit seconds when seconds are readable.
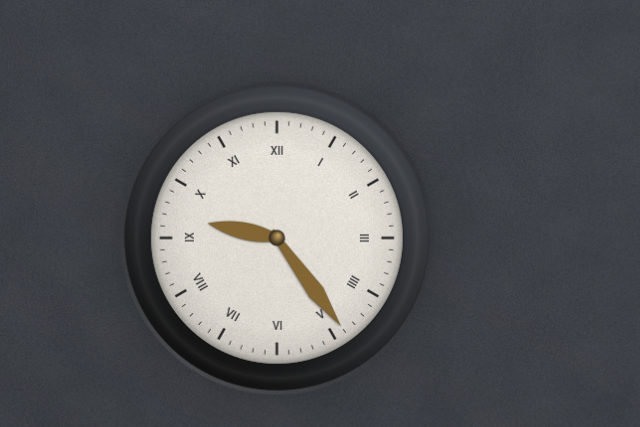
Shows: 9,24
